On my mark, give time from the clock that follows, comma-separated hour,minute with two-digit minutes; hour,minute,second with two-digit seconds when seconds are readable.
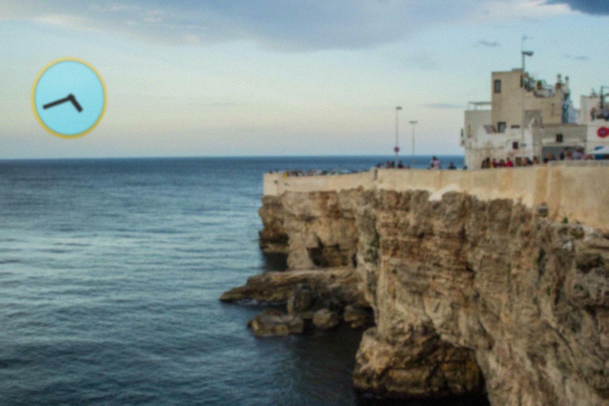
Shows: 4,42
